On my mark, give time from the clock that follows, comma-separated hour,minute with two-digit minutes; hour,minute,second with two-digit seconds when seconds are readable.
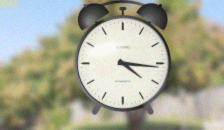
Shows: 4,16
